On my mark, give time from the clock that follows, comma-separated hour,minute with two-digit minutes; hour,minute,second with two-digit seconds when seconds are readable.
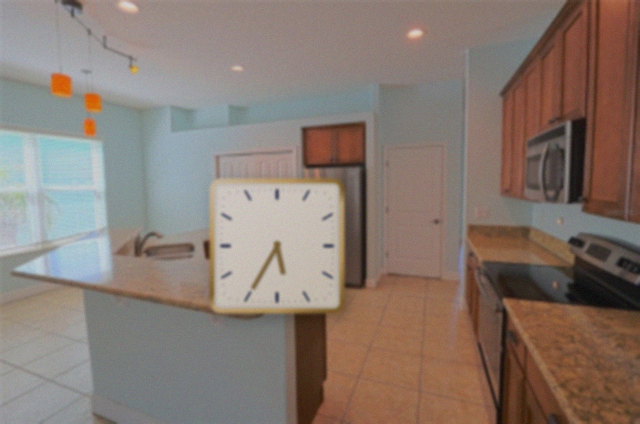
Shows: 5,35
